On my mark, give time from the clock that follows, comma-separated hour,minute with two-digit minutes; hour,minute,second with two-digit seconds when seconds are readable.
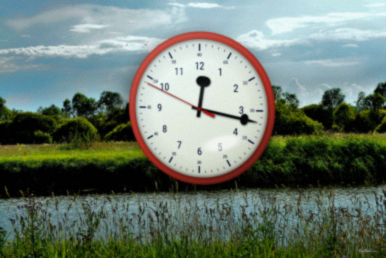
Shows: 12,16,49
